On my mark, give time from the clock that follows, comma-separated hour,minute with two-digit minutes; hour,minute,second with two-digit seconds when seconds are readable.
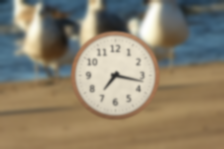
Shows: 7,17
